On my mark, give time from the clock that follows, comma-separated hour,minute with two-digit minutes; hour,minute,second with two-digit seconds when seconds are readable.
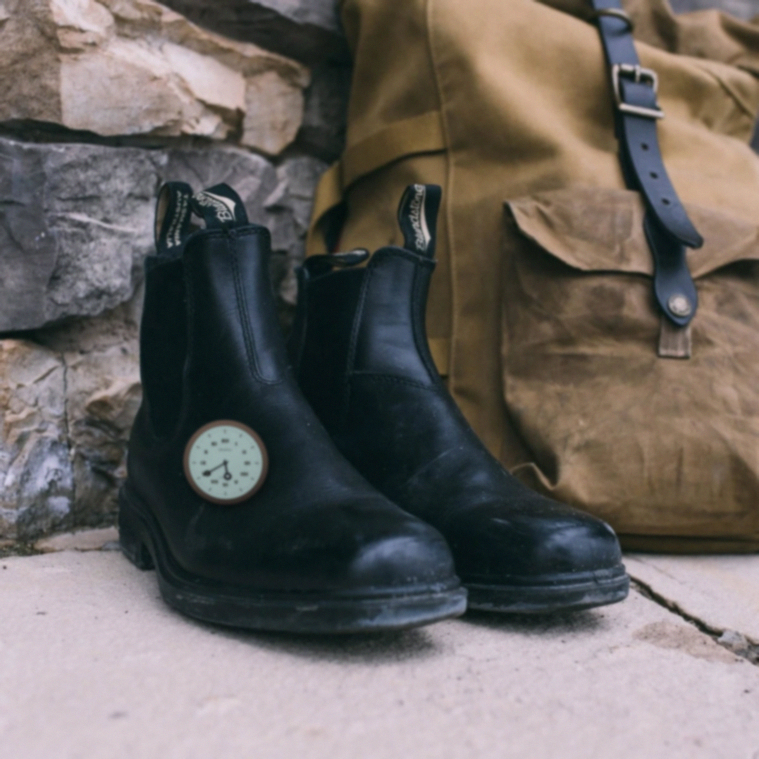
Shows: 5,40
